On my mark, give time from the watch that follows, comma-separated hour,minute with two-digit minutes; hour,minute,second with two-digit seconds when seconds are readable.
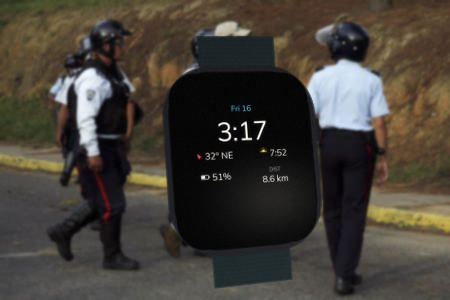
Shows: 3,17
